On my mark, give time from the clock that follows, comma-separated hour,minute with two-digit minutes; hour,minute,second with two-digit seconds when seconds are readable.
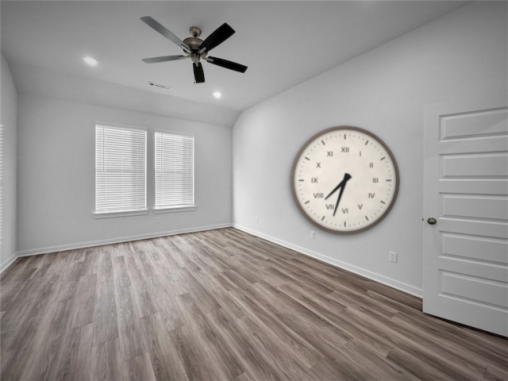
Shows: 7,33
